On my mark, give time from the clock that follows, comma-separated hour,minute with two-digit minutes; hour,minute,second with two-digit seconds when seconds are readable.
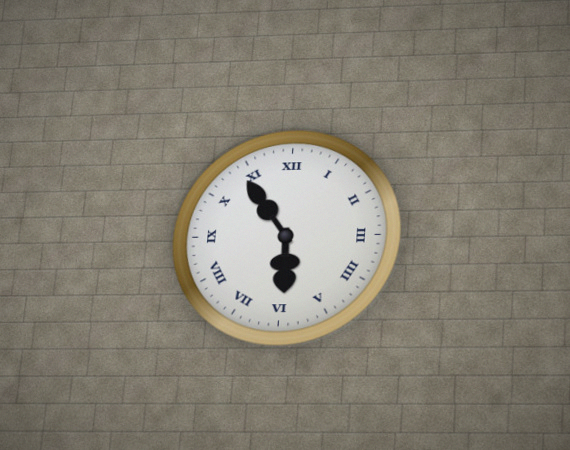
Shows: 5,54
